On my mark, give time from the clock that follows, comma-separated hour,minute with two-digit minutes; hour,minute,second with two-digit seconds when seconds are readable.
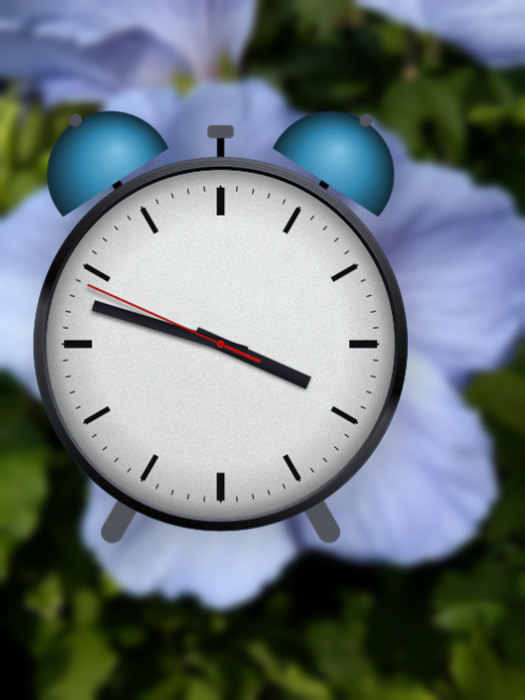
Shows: 3,47,49
